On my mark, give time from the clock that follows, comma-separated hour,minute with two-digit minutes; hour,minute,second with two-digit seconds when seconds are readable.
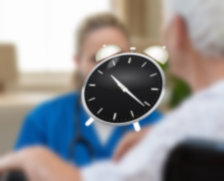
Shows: 10,21
